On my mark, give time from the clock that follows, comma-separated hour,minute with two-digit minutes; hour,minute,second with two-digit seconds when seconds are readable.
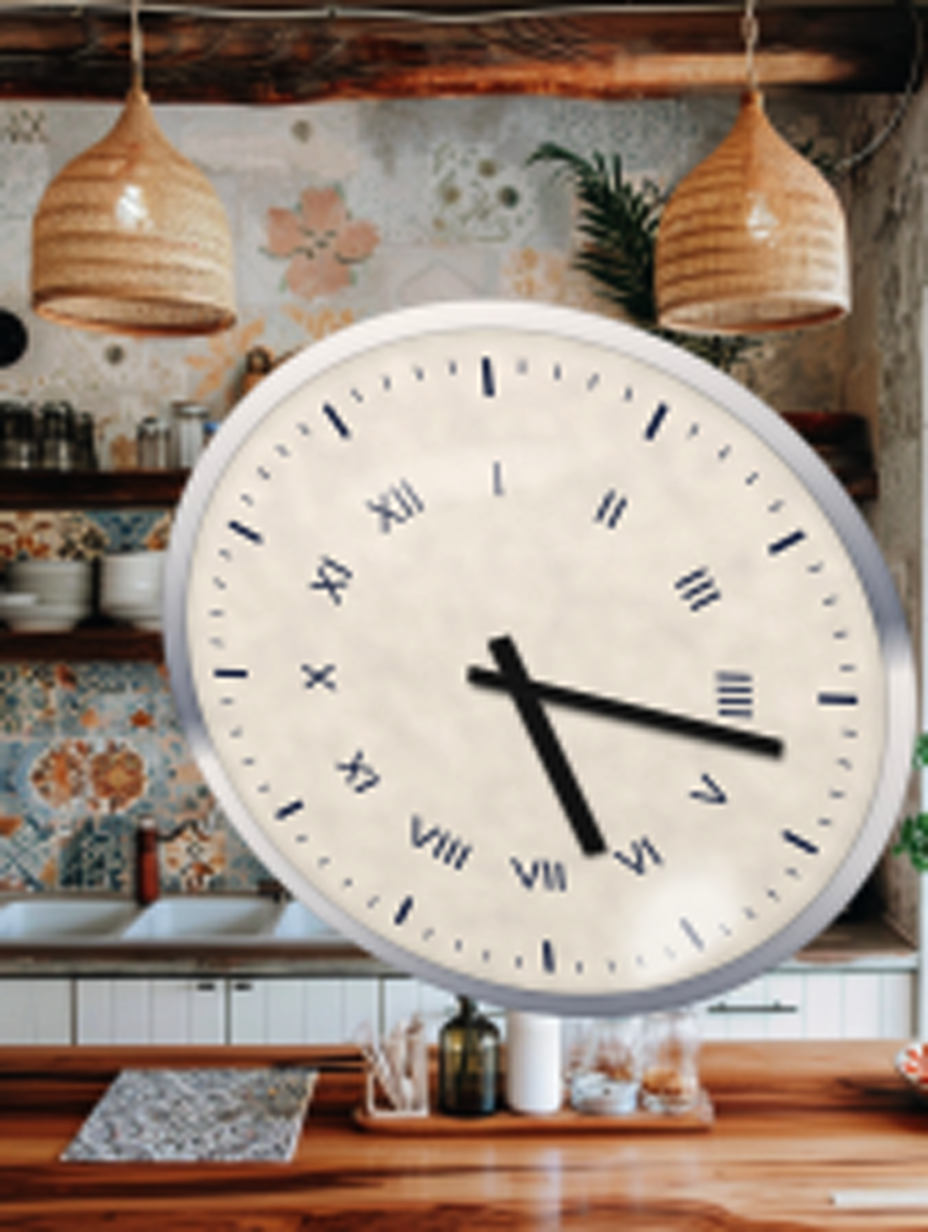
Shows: 6,22
